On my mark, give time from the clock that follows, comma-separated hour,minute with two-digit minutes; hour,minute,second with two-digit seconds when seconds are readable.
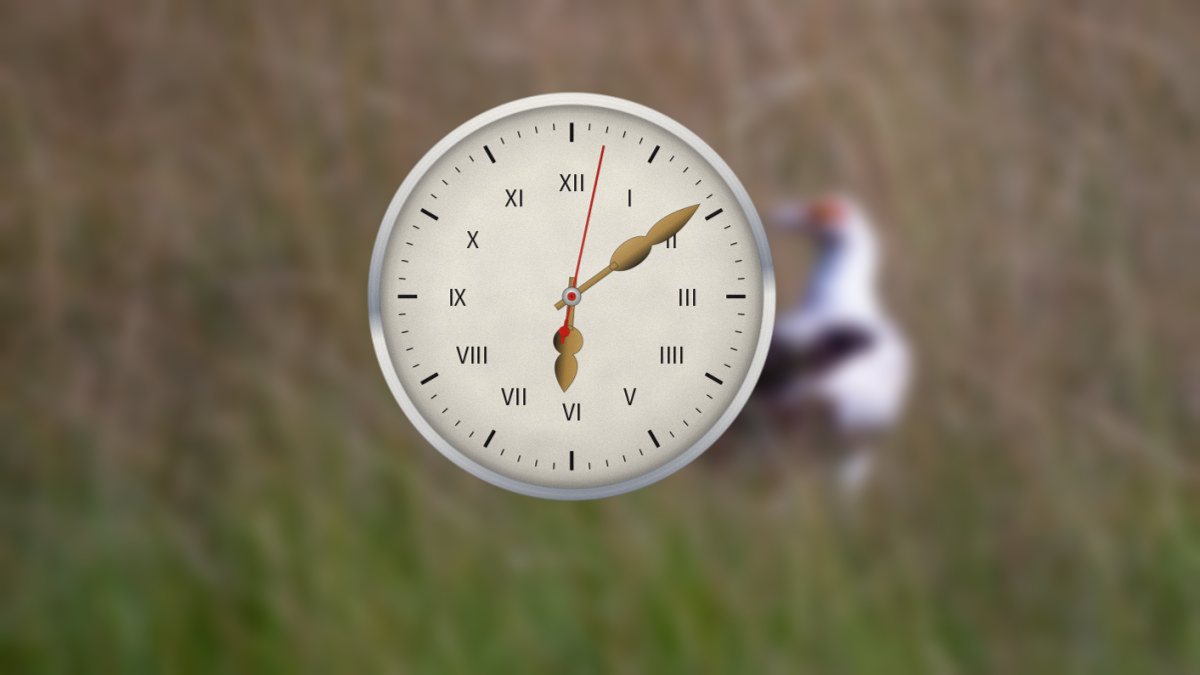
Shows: 6,09,02
